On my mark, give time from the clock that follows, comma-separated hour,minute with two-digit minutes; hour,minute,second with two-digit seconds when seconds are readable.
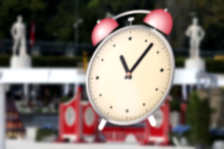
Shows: 11,07
